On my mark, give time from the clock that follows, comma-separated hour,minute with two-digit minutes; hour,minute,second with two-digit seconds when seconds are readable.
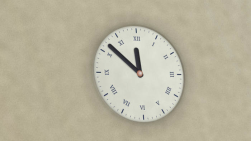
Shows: 11,52
